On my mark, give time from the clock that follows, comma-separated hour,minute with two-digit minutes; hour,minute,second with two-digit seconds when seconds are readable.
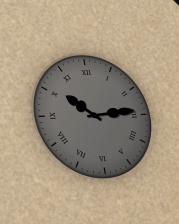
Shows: 10,14
